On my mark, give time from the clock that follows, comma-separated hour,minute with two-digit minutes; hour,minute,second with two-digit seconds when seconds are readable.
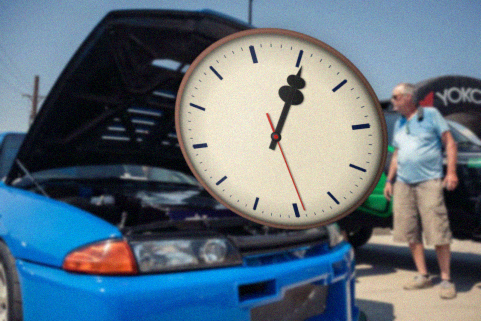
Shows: 1,05,29
